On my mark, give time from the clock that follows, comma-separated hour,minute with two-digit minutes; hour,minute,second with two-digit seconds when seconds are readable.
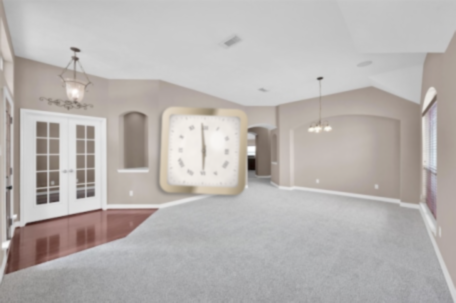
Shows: 5,59
